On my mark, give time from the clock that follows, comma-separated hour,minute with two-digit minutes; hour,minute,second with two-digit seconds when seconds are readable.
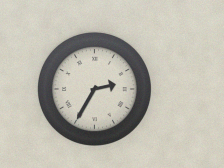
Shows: 2,35
